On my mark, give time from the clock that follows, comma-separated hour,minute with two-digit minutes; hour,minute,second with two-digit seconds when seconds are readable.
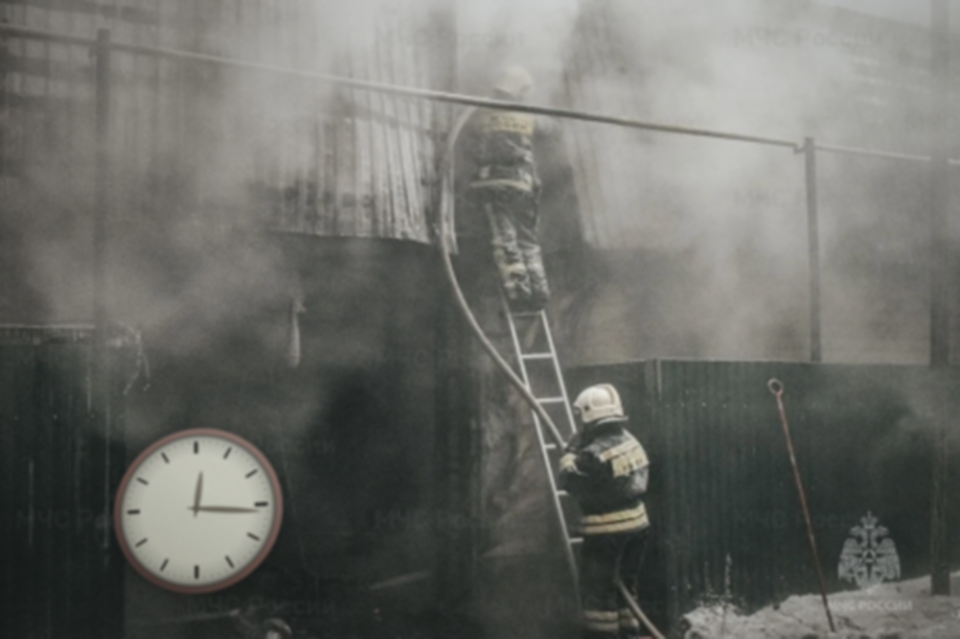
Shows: 12,16
